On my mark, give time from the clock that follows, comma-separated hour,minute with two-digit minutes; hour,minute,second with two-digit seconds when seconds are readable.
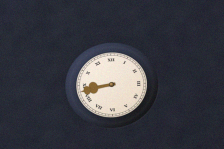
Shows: 8,43
